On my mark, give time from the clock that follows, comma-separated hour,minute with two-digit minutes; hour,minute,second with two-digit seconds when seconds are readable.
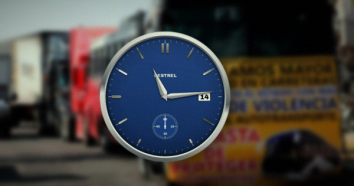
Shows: 11,14
